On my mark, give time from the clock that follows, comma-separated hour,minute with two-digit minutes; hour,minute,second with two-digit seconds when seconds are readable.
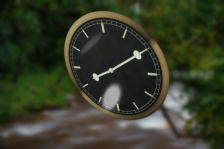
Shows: 8,10
